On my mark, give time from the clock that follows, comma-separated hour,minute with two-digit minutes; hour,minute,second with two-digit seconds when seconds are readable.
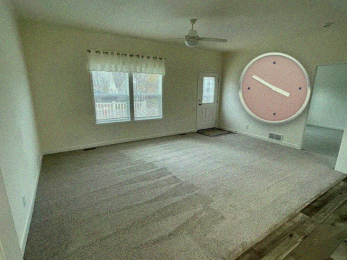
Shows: 3,50
